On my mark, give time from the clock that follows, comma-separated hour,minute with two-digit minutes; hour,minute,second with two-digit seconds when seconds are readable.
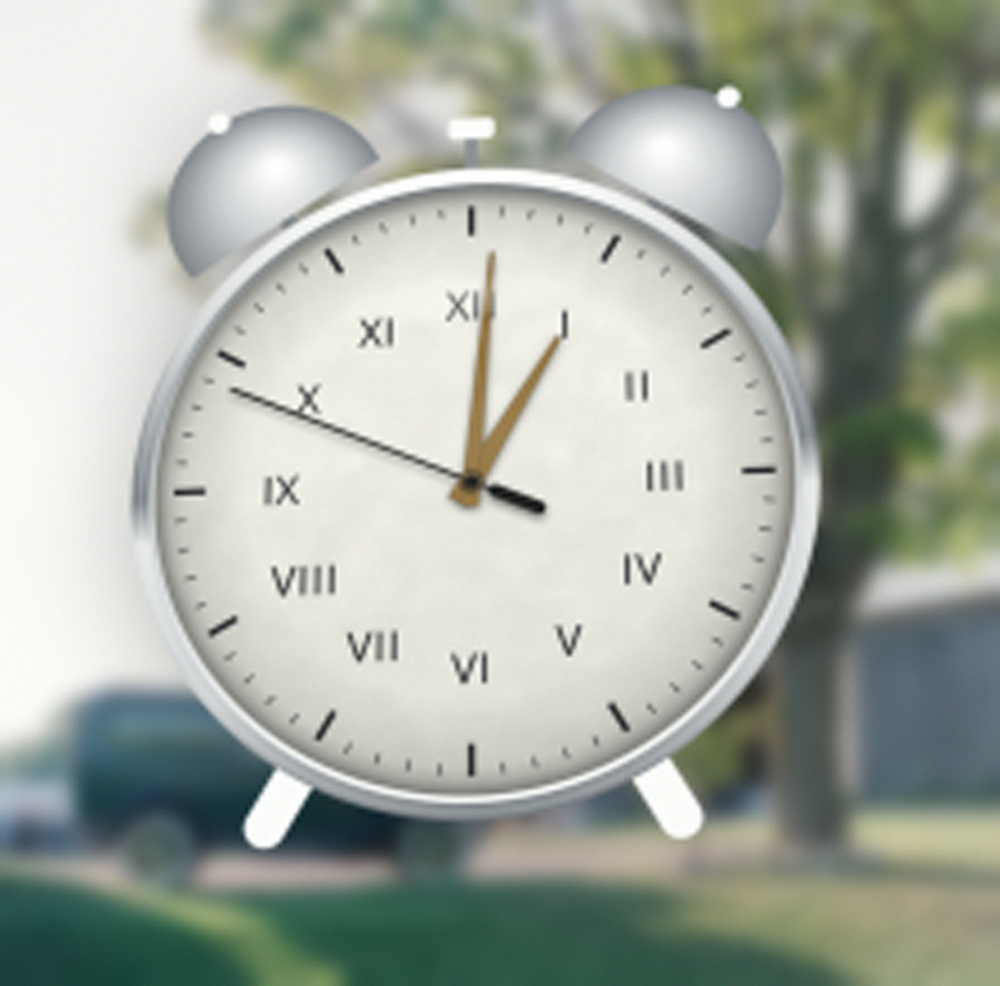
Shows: 1,00,49
